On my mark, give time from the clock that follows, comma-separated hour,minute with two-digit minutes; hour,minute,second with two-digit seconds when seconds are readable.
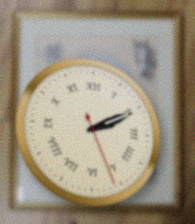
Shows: 2,10,26
